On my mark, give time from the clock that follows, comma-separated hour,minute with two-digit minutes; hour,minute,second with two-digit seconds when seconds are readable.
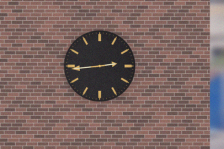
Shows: 2,44
